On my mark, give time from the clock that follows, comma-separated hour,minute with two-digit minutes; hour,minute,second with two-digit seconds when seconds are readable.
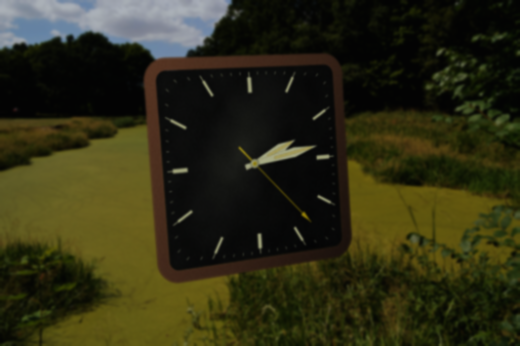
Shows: 2,13,23
